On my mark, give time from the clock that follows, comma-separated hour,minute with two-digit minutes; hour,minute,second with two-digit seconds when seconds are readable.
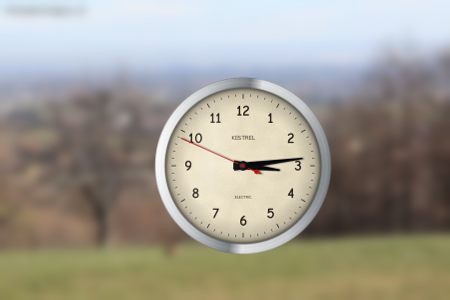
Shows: 3,13,49
